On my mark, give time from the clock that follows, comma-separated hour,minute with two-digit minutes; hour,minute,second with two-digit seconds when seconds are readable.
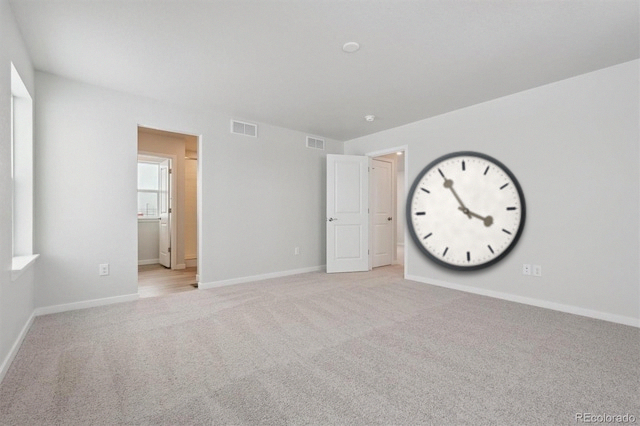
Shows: 3,55
